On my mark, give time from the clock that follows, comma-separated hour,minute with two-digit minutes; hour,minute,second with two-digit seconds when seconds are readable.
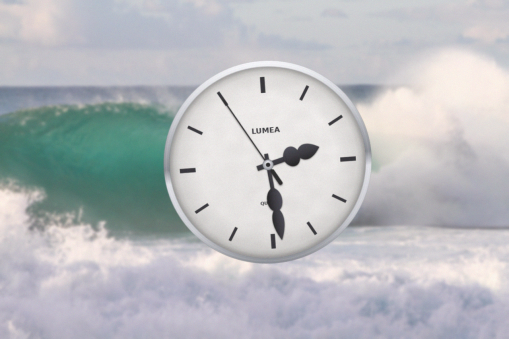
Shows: 2,28,55
